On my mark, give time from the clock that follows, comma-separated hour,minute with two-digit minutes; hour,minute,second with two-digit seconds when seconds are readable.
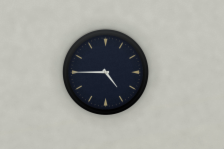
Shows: 4,45
